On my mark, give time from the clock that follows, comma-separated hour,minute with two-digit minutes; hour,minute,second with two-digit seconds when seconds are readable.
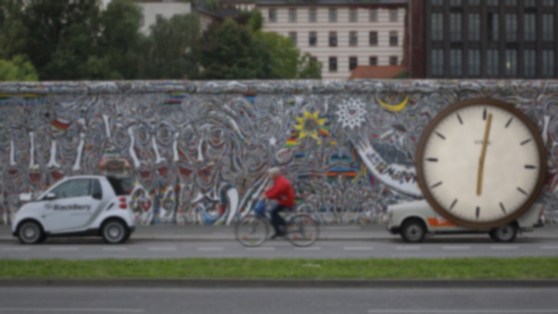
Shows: 6,01
